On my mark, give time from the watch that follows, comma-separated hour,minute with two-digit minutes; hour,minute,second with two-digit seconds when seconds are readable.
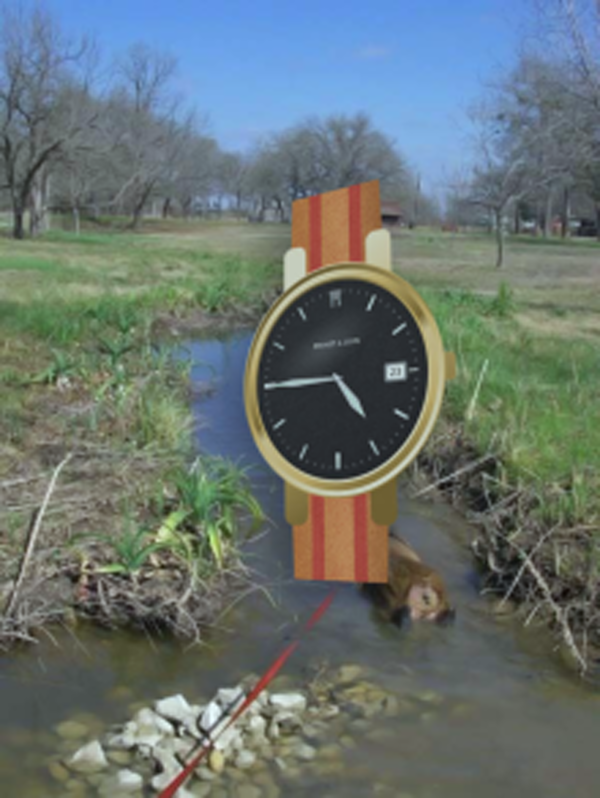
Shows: 4,45
